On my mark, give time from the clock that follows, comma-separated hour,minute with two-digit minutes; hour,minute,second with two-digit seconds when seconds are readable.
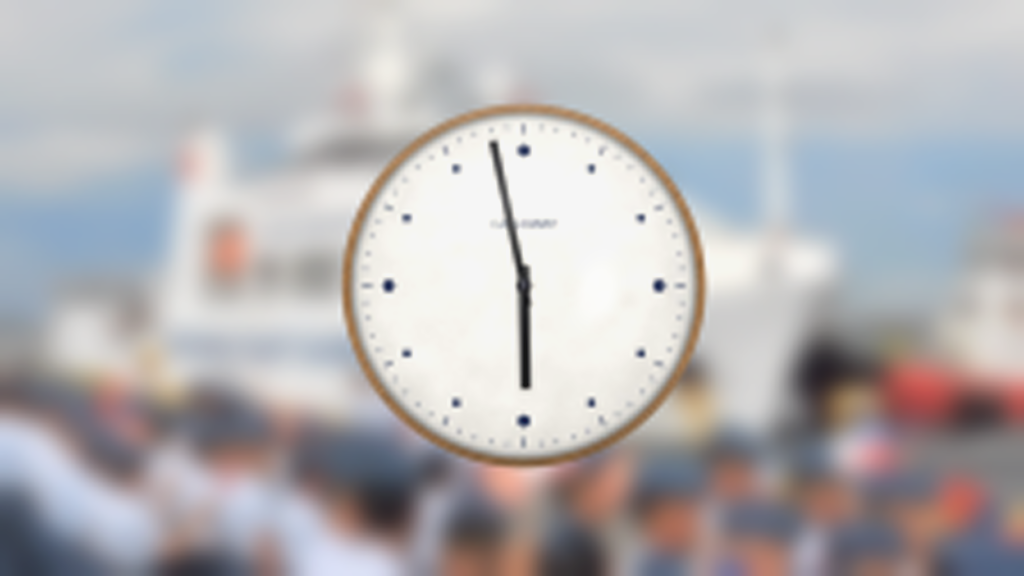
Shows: 5,58
